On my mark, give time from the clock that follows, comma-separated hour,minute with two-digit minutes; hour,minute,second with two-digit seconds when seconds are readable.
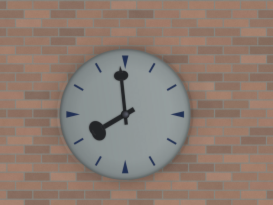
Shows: 7,59
